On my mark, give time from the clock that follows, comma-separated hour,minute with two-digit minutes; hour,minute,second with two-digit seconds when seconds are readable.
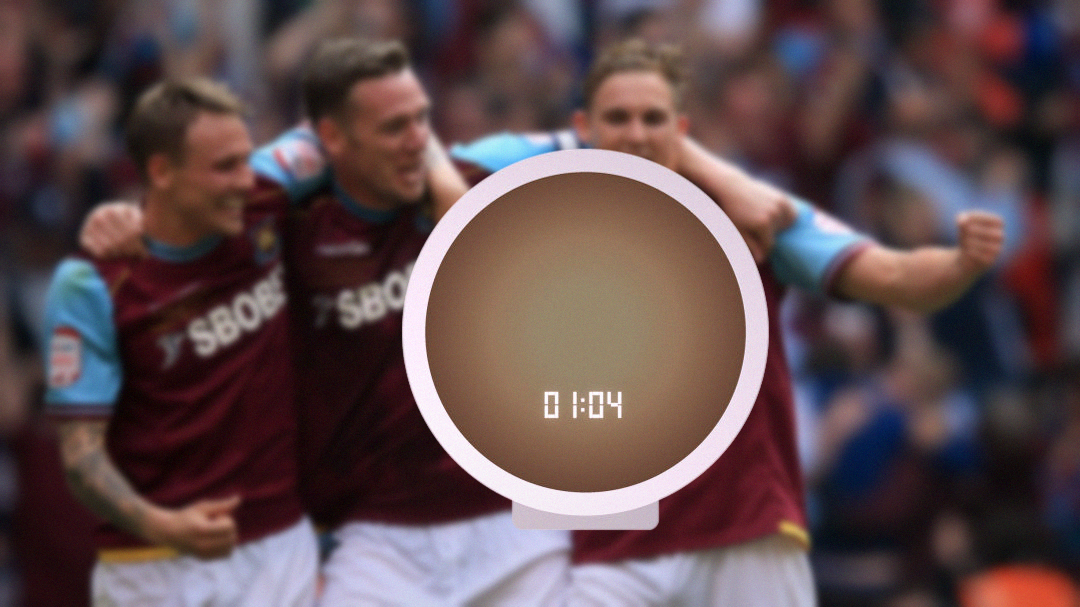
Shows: 1,04
